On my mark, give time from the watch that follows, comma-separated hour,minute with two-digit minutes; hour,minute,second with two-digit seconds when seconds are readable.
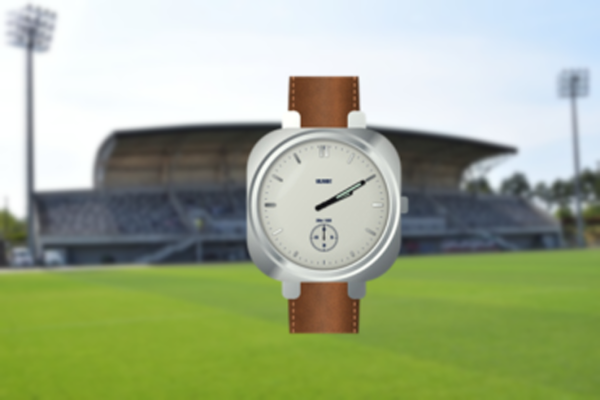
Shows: 2,10
